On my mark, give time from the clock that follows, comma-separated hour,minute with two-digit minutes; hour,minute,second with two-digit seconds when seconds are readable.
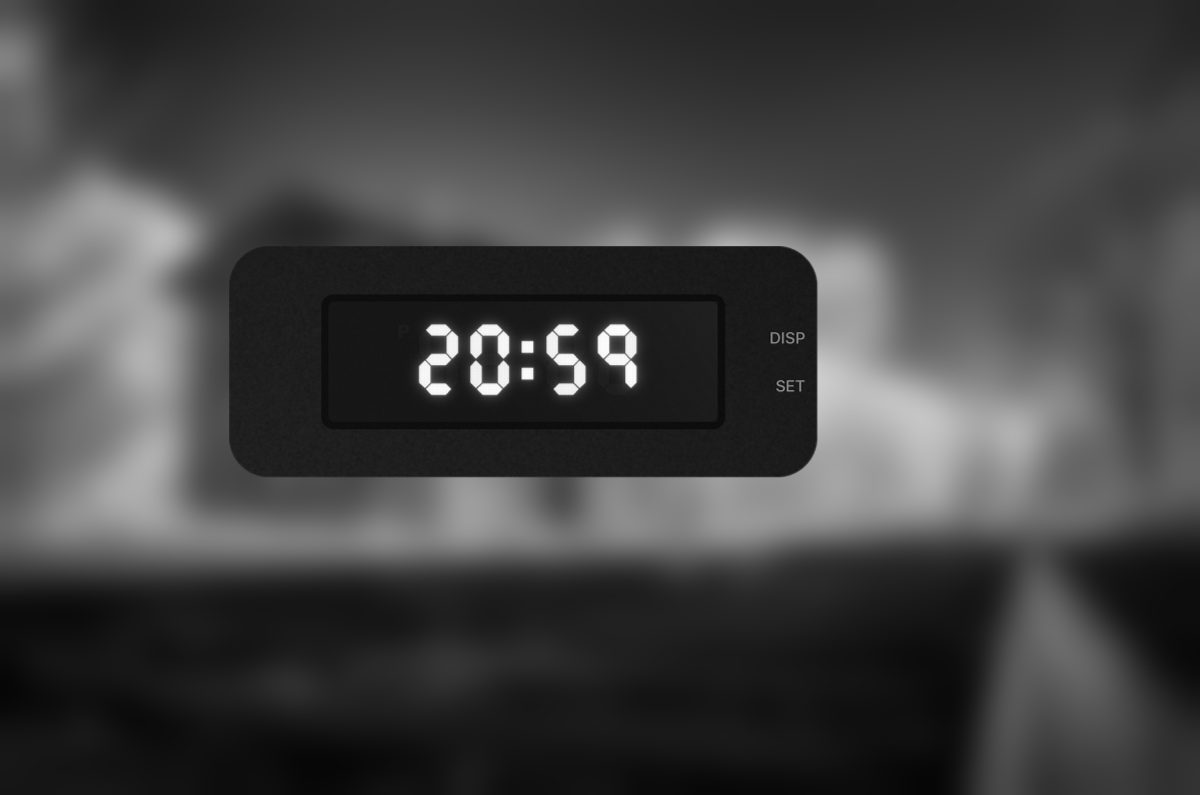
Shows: 20,59
